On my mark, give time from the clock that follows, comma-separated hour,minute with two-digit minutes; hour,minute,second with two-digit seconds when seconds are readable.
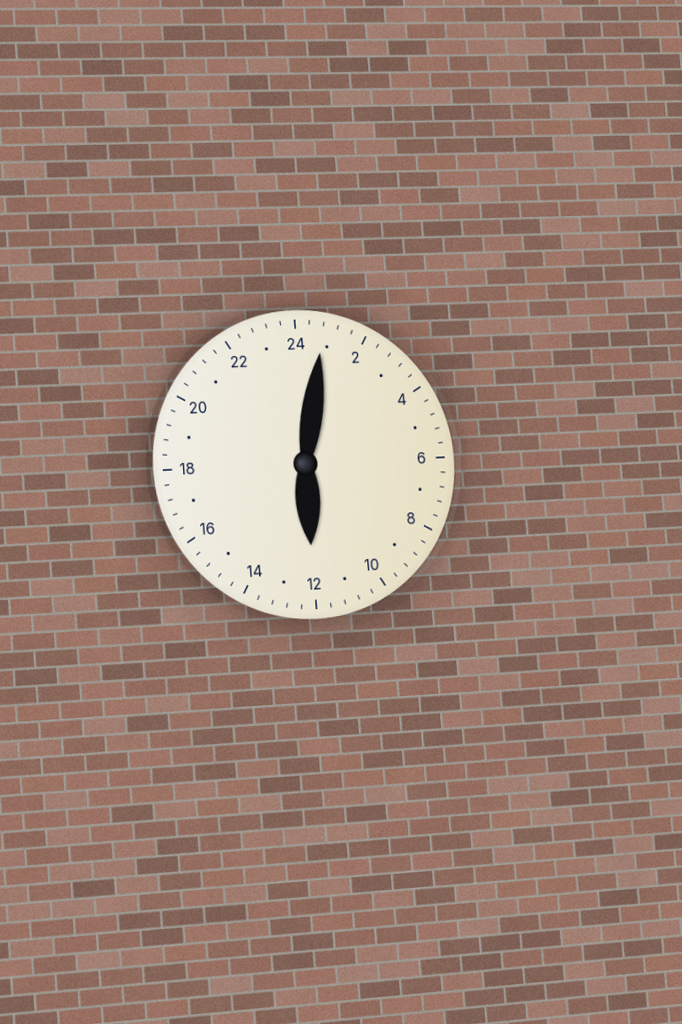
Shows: 12,02
